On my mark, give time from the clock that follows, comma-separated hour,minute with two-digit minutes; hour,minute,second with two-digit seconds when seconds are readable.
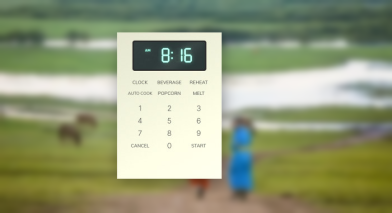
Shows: 8,16
